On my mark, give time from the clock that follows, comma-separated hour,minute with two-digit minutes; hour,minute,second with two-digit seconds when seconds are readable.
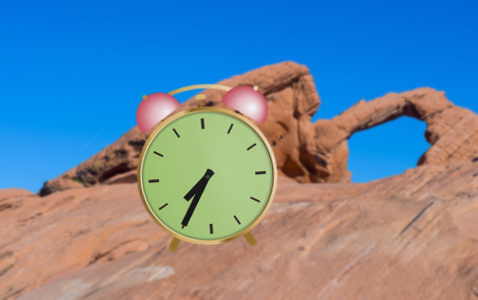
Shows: 7,35
